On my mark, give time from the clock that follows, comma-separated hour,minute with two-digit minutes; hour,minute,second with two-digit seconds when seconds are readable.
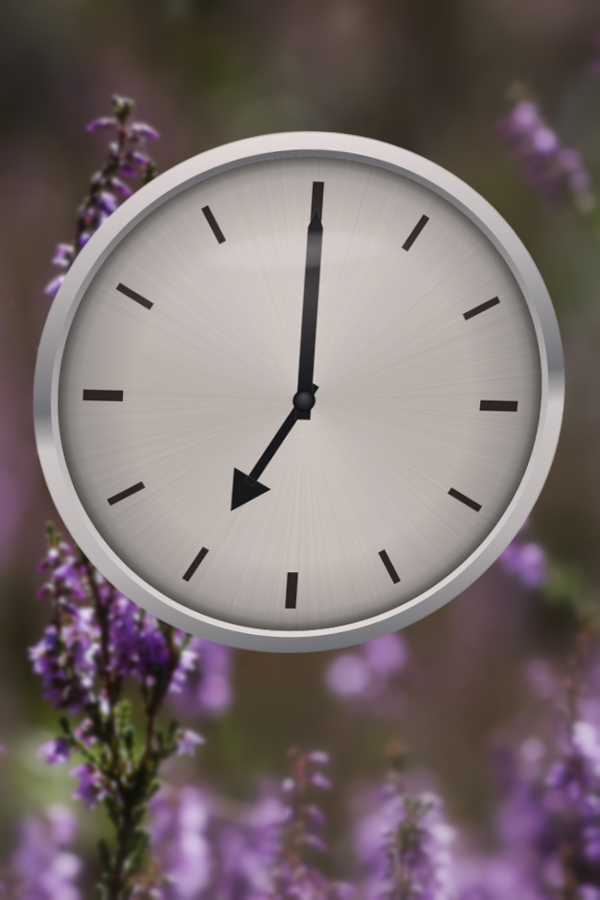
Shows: 7,00
